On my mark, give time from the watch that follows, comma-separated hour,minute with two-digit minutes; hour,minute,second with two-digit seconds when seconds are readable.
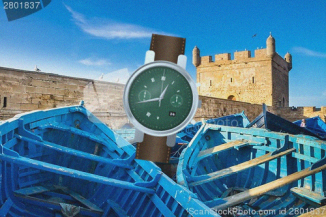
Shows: 12,42
